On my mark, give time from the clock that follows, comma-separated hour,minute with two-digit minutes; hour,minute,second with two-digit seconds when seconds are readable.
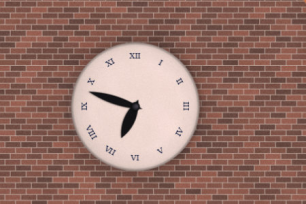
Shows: 6,48
